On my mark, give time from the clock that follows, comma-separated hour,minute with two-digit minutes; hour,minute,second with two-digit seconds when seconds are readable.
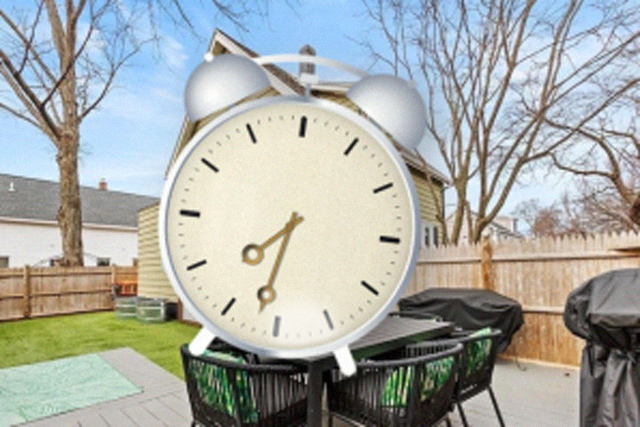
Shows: 7,32
